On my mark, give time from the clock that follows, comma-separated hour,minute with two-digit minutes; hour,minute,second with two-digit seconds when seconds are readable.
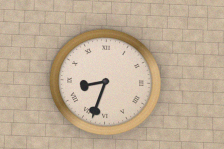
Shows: 8,33
